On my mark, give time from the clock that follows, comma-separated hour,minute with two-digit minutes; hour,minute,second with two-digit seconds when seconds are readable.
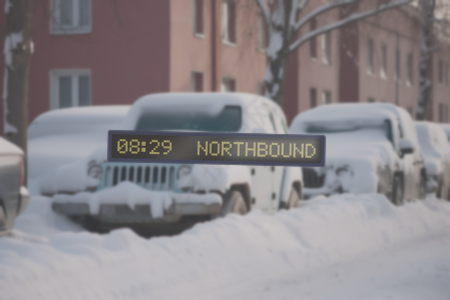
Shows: 8,29
